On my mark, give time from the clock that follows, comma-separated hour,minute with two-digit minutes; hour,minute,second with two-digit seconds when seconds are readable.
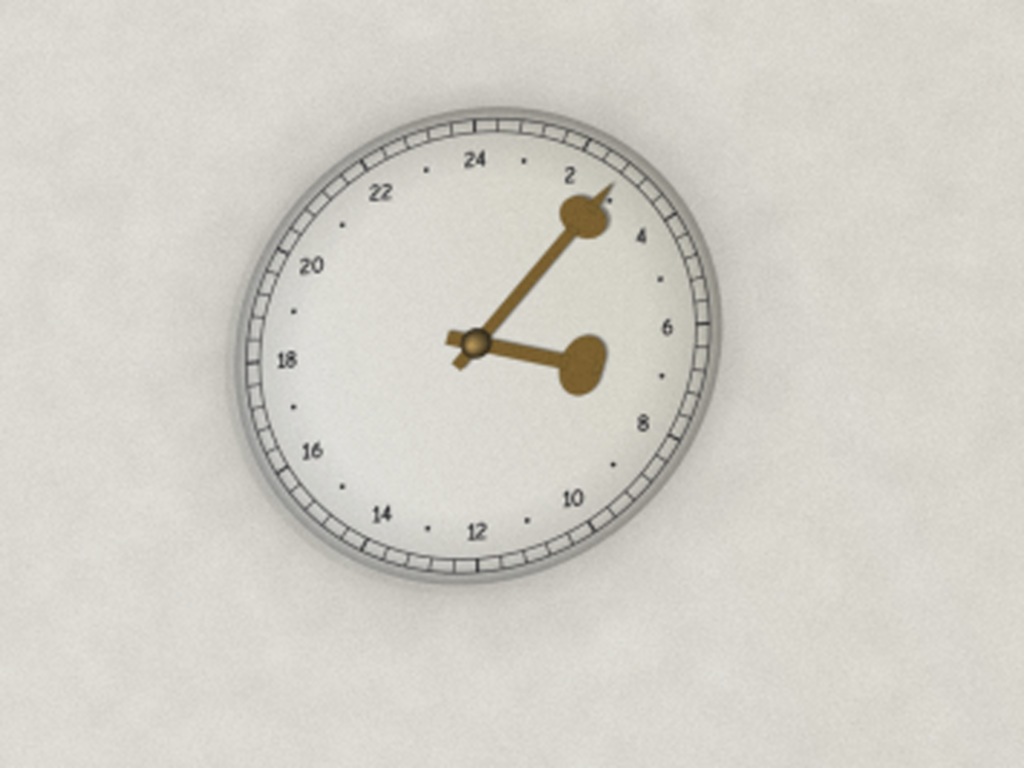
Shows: 7,07
